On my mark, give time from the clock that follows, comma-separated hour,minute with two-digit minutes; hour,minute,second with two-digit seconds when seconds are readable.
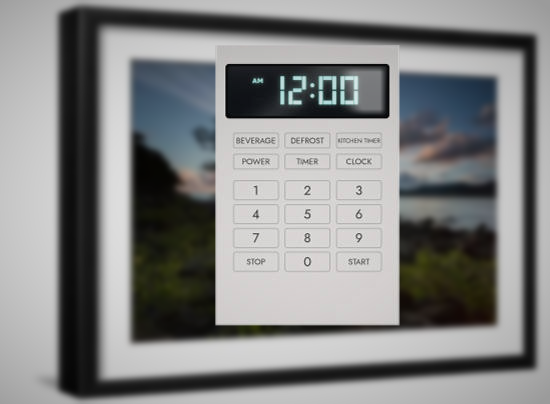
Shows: 12,00
